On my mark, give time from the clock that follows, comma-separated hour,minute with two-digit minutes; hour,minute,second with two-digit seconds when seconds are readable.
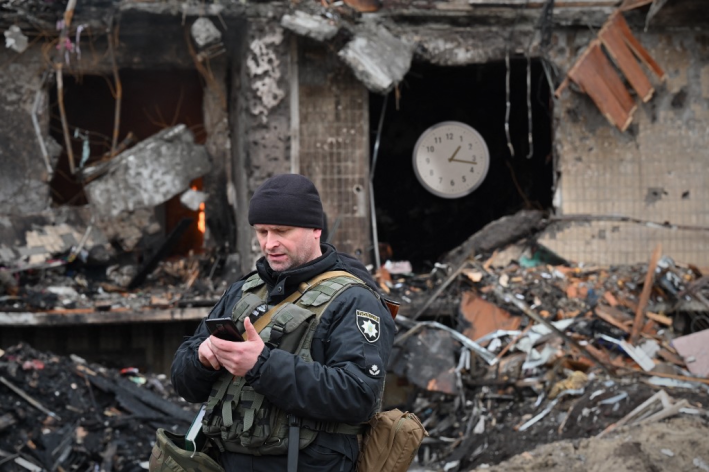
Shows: 1,17
